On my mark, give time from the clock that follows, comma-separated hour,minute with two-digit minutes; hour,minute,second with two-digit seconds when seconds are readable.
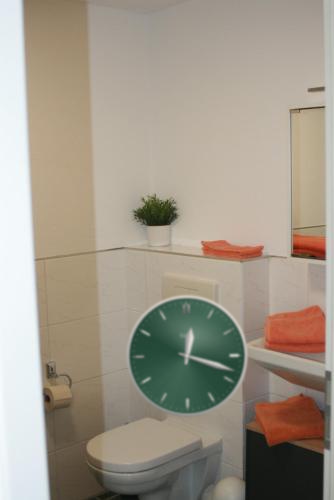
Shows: 12,18
